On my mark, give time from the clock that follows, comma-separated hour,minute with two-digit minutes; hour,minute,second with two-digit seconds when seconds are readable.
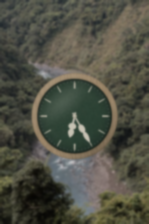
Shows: 6,25
